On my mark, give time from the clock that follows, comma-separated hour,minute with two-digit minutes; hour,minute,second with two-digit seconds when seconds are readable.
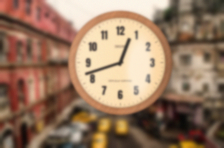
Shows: 12,42
